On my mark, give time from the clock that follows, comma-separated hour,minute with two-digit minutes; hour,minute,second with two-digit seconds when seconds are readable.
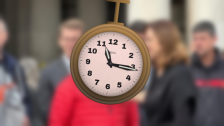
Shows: 11,16
